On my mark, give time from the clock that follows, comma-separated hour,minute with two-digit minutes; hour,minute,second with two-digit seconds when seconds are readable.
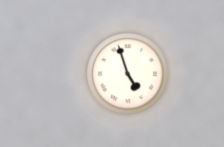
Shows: 4,57
